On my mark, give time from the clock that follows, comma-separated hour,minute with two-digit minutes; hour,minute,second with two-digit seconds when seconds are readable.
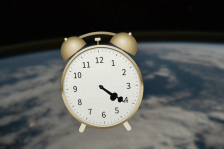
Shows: 4,21
